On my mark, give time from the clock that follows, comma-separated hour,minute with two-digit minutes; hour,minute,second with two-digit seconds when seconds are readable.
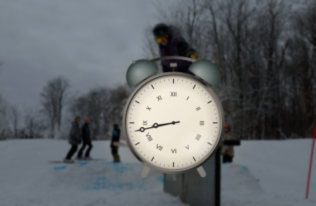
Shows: 8,43
